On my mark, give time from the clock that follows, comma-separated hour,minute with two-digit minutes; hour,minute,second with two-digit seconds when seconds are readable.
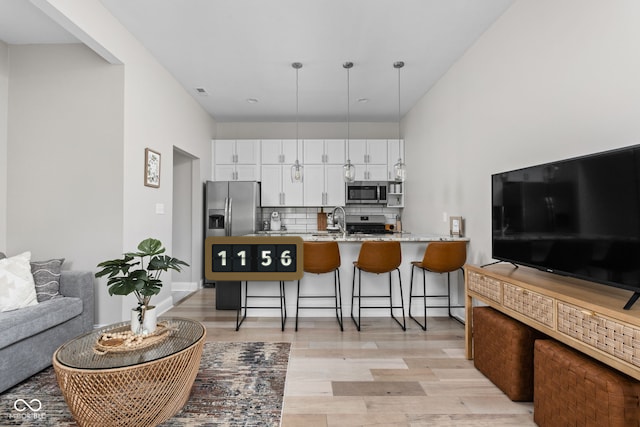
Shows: 11,56
